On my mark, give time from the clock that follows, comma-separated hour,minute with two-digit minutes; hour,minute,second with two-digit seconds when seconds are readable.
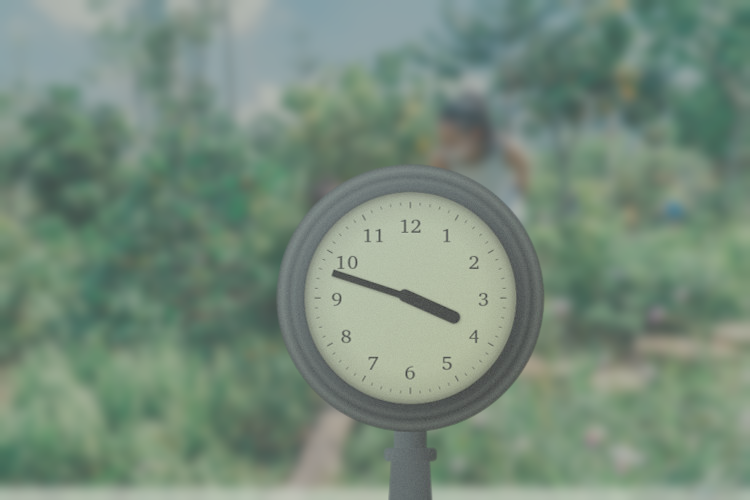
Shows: 3,48
